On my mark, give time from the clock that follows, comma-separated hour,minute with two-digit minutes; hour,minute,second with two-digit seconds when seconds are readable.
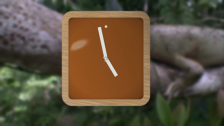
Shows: 4,58
